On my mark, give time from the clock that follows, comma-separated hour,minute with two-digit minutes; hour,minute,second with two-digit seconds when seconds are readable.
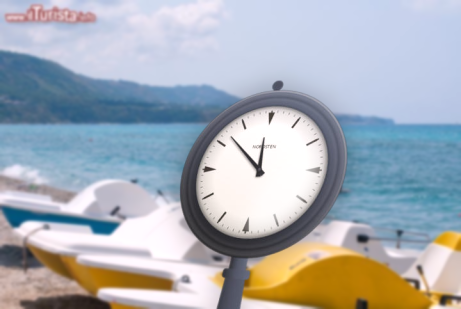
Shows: 11,52
